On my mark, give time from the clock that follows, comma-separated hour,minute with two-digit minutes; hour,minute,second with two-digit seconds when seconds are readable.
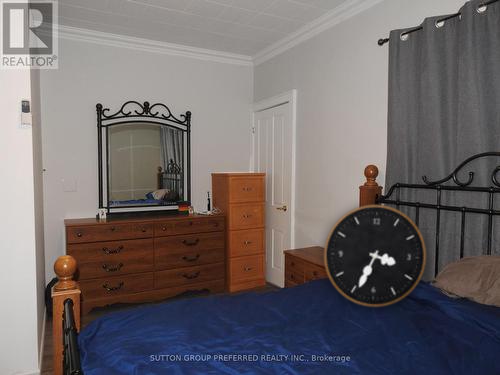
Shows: 3,34
